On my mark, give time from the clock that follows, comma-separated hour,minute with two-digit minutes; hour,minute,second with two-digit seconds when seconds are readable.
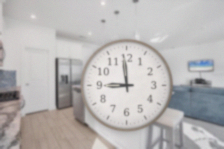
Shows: 8,59
